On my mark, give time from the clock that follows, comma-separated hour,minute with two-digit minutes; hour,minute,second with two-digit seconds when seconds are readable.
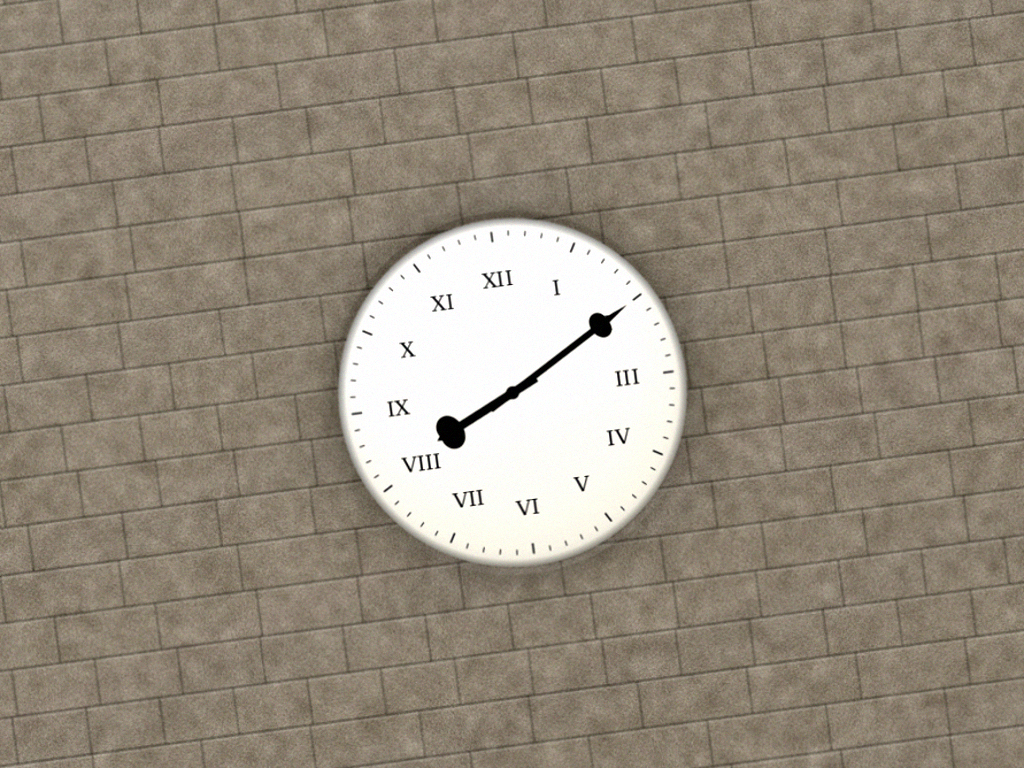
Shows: 8,10
